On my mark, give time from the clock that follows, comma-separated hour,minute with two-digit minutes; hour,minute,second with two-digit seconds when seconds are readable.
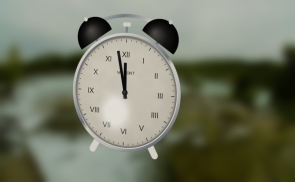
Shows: 11,58
